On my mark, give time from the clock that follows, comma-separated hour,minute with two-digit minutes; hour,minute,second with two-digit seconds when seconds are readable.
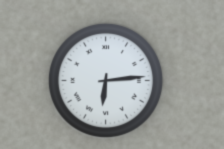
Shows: 6,14
